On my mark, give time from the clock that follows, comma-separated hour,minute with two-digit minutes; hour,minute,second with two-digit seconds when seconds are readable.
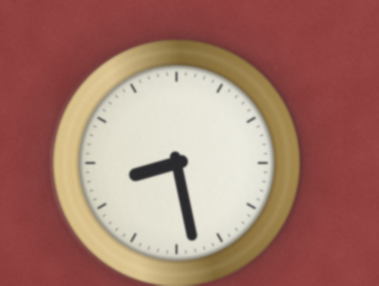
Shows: 8,28
